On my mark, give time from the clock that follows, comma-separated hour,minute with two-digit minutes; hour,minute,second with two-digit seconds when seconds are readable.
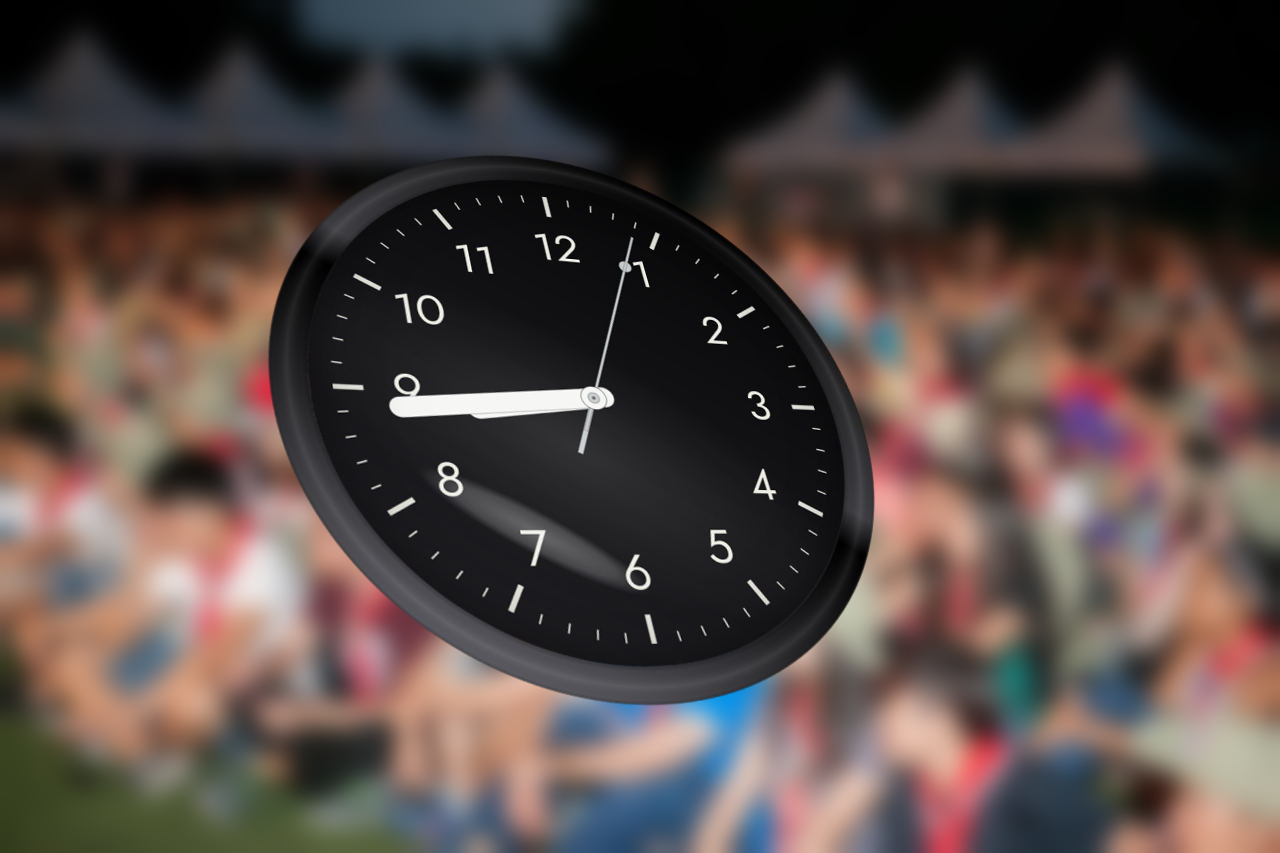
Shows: 8,44,04
